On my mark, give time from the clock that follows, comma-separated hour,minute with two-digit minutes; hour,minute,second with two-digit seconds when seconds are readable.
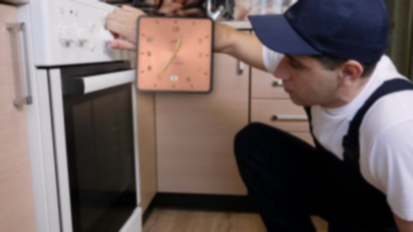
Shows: 12,36
